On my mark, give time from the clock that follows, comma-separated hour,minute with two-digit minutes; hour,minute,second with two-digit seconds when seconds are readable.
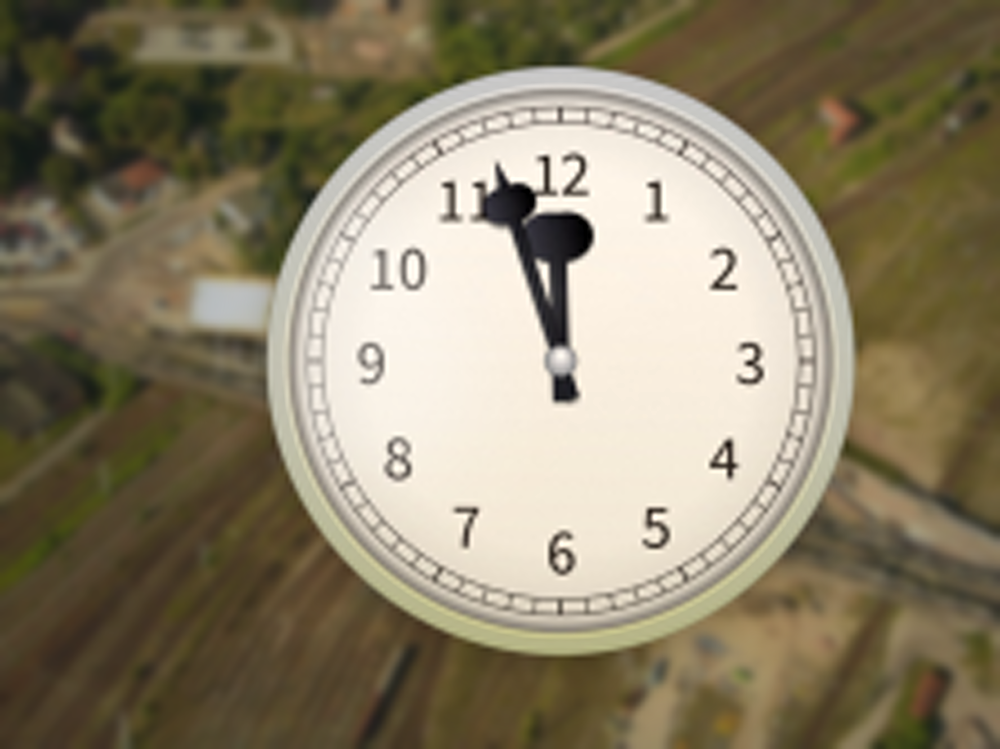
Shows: 11,57
